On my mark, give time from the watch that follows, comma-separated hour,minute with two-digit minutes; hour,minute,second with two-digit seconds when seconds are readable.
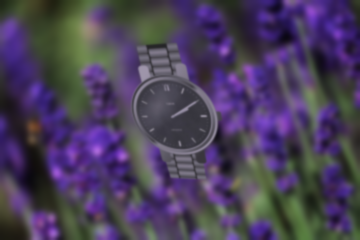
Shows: 2,10
